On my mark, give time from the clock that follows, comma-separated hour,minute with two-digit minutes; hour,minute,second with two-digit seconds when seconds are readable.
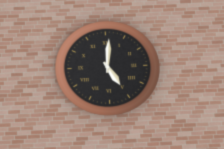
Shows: 5,01
